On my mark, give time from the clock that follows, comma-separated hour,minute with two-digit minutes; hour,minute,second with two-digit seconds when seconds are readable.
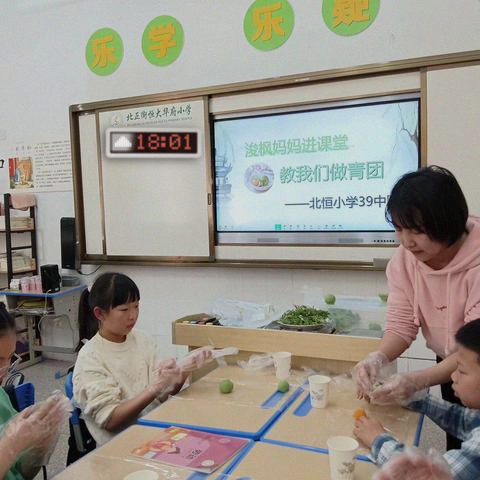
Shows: 18,01
